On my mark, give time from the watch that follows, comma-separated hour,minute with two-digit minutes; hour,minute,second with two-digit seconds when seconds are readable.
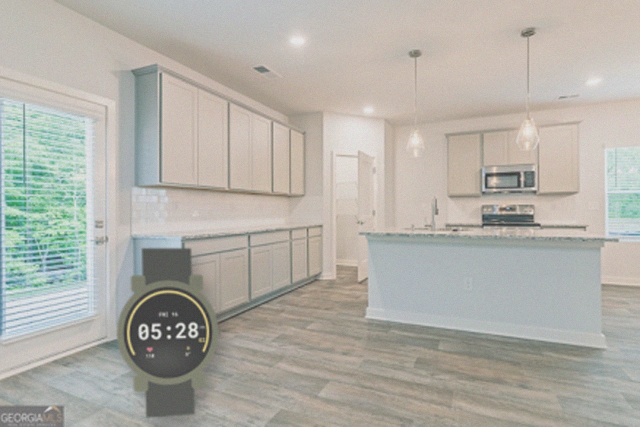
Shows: 5,28
